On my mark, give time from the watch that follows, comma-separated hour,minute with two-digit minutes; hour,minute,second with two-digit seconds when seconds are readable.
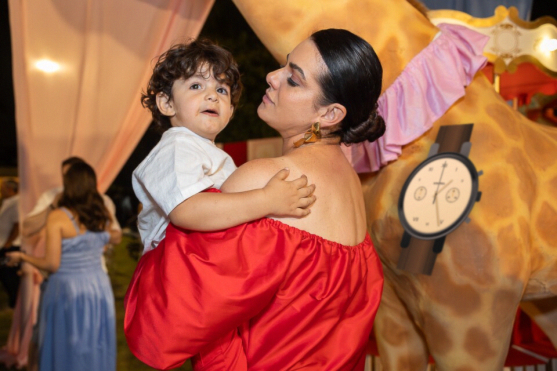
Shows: 1,26
